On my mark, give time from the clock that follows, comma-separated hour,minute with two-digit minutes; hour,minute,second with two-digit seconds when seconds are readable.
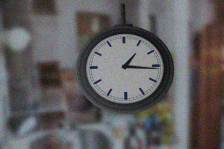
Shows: 1,16
